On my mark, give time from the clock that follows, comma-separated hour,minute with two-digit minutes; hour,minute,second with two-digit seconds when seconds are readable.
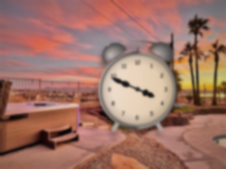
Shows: 3,49
